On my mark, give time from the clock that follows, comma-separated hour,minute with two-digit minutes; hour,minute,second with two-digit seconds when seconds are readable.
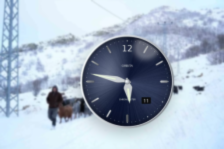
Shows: 5,47
